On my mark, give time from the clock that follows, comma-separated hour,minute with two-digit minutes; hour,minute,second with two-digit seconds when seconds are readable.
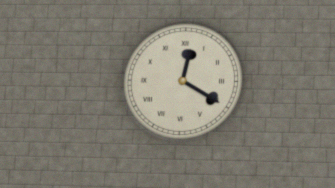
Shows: 12,20
